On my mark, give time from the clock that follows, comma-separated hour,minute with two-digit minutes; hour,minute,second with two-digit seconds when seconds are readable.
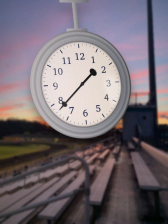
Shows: 1,38
